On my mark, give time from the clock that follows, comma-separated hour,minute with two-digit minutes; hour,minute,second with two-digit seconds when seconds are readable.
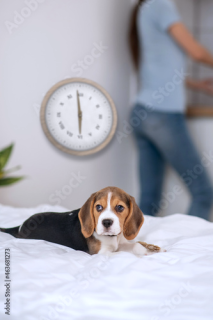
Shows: 5,59
